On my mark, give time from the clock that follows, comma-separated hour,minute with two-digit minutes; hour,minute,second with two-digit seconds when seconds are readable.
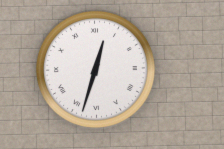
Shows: 12,33
